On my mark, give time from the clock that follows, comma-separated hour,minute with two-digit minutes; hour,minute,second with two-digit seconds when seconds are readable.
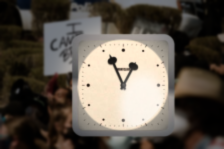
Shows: 12,56
